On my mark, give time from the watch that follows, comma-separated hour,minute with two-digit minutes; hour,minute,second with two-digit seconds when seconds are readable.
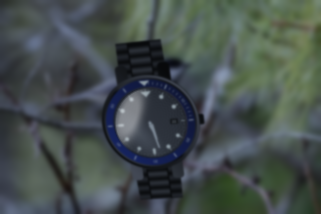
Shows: 5,28
